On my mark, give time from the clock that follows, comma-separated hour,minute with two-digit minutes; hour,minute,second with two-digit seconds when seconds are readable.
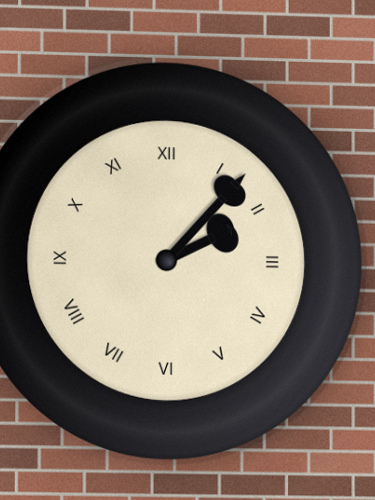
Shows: 2,07
